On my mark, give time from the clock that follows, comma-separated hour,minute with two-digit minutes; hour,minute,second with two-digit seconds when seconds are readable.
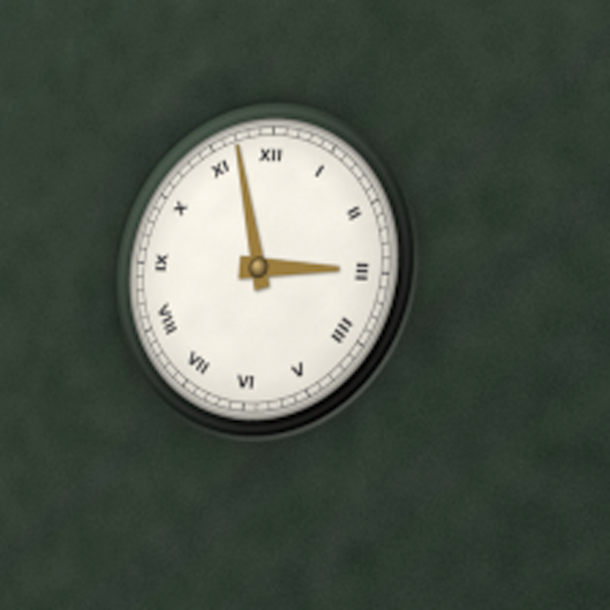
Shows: 2,57
